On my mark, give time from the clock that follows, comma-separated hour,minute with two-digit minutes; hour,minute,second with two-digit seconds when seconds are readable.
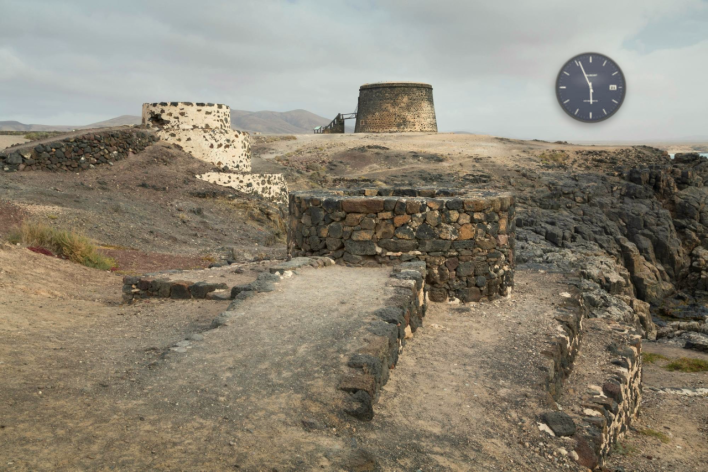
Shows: 5,56
